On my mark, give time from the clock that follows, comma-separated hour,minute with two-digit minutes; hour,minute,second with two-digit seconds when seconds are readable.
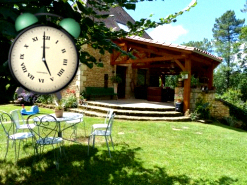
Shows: 4,59
